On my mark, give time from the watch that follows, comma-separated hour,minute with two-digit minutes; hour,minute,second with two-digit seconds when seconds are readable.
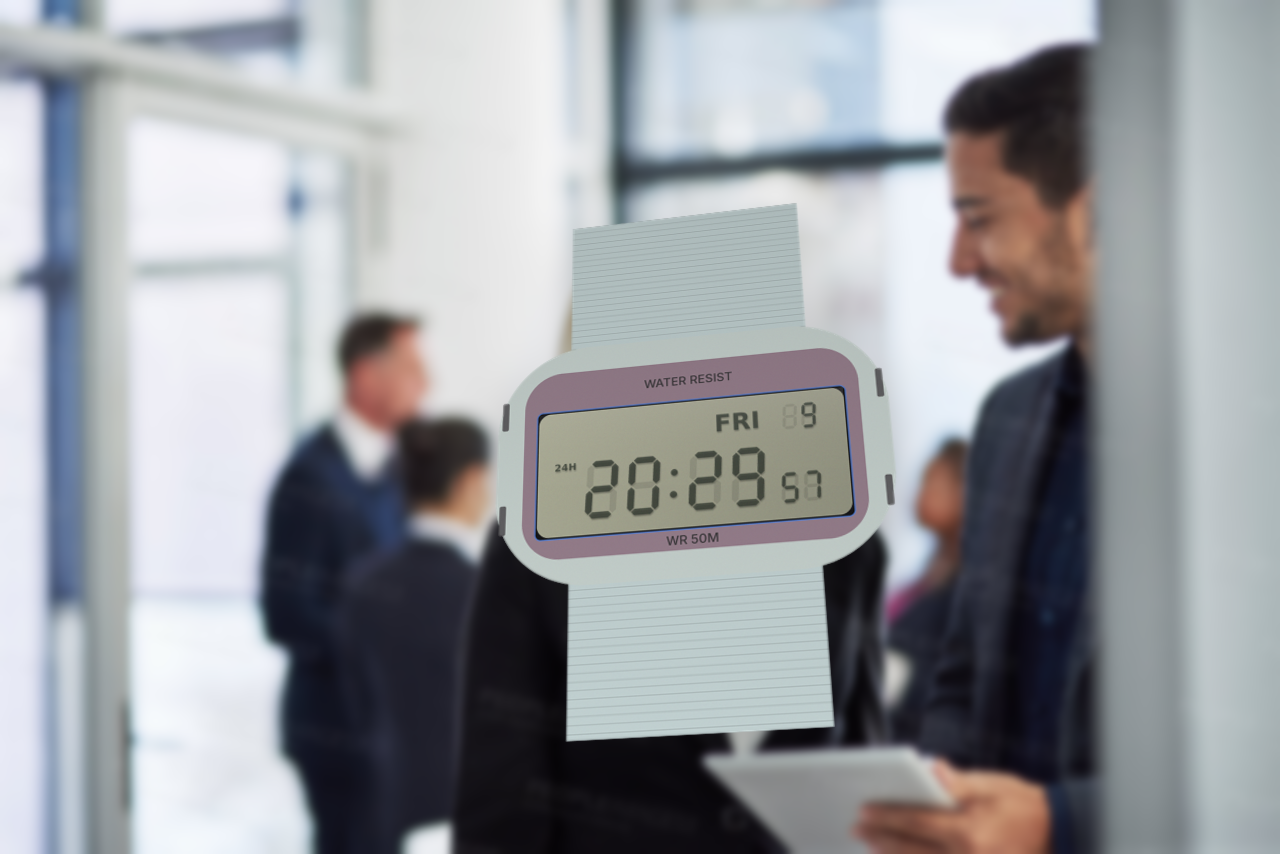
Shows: 20,29,57
